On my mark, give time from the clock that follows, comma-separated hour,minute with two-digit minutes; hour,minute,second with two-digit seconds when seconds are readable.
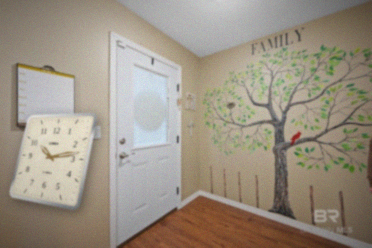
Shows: 10,13
